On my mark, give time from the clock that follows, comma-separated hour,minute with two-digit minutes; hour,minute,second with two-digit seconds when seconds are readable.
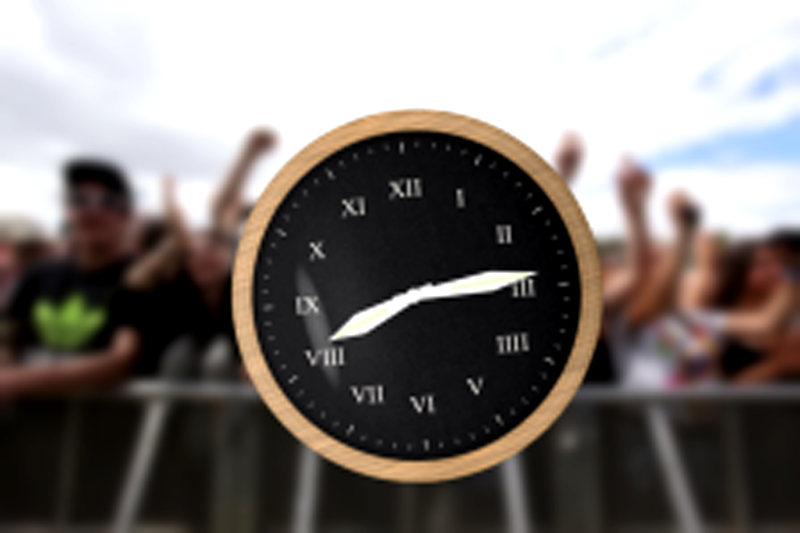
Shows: 8,14
